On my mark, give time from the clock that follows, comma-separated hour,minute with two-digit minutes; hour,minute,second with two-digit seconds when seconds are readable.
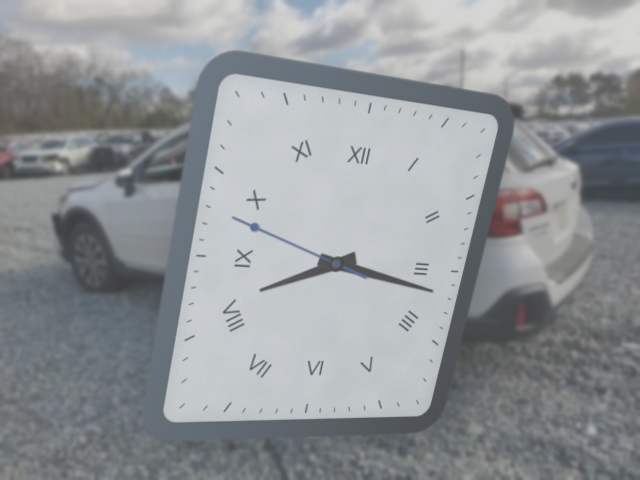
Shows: 8,16,48
